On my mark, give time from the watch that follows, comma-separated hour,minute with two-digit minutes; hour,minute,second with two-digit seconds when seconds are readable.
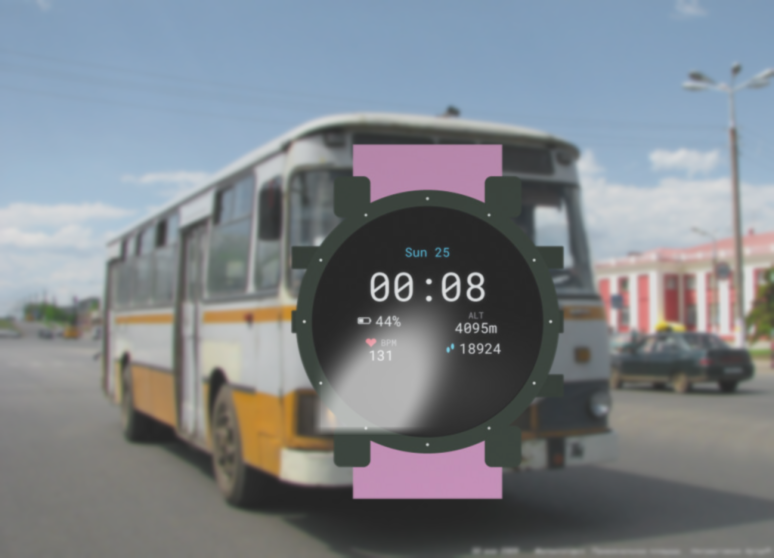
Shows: 0,08
